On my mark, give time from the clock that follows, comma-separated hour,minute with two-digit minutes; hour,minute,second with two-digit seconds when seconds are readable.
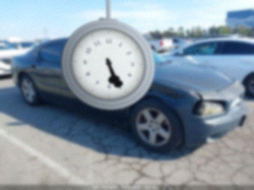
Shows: 5,26
